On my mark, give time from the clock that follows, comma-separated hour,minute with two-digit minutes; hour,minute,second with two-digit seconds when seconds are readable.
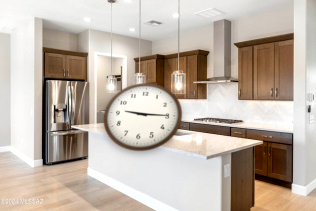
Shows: 9,15
